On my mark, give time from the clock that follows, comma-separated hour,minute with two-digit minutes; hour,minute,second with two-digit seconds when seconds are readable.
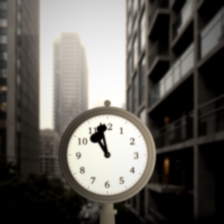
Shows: 10,58
